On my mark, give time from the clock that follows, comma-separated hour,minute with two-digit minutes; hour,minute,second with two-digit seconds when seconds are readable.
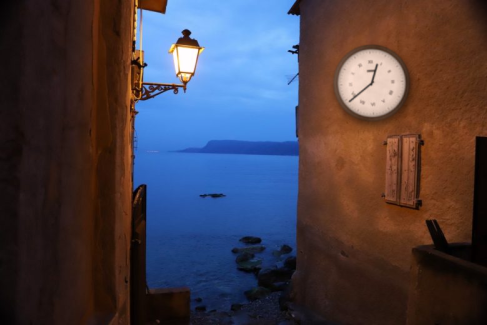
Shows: 12,39
